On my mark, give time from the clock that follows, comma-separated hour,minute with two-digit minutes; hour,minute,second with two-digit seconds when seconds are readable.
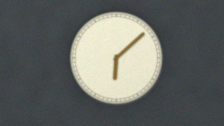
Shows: 6,08
